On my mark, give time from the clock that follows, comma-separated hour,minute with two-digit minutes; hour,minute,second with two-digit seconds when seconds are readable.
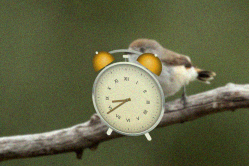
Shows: 8,39
